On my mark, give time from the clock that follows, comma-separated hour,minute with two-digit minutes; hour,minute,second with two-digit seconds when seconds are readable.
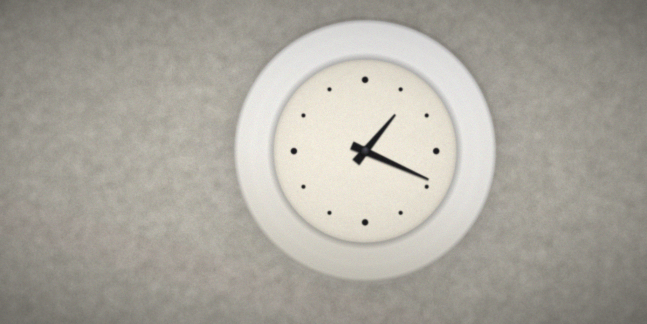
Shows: 1,19
